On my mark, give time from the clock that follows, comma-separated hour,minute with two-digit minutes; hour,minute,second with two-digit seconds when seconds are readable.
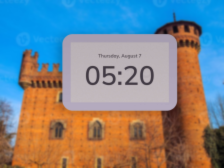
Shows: 5,20
